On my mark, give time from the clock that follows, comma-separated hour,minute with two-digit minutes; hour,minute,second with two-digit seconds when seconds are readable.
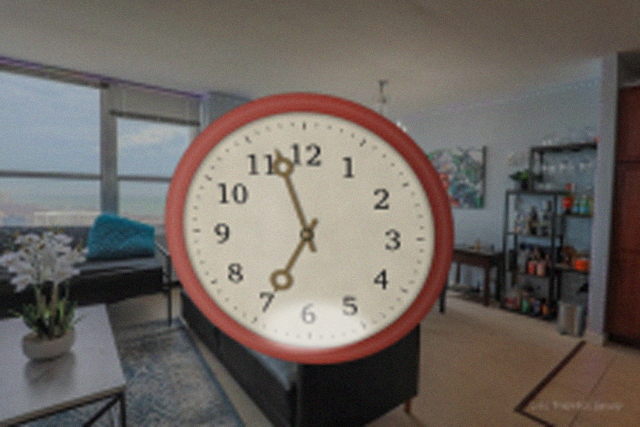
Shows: 6,57
